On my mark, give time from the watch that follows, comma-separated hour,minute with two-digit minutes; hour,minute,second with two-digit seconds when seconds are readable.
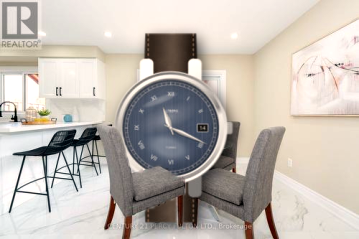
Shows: 11,19
